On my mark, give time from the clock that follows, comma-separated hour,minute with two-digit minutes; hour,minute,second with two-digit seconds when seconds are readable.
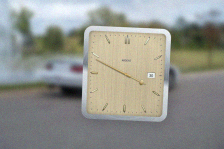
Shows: 3,49
